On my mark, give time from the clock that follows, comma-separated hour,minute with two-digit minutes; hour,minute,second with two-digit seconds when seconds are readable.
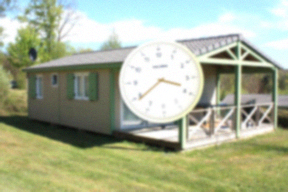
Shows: 3,39
